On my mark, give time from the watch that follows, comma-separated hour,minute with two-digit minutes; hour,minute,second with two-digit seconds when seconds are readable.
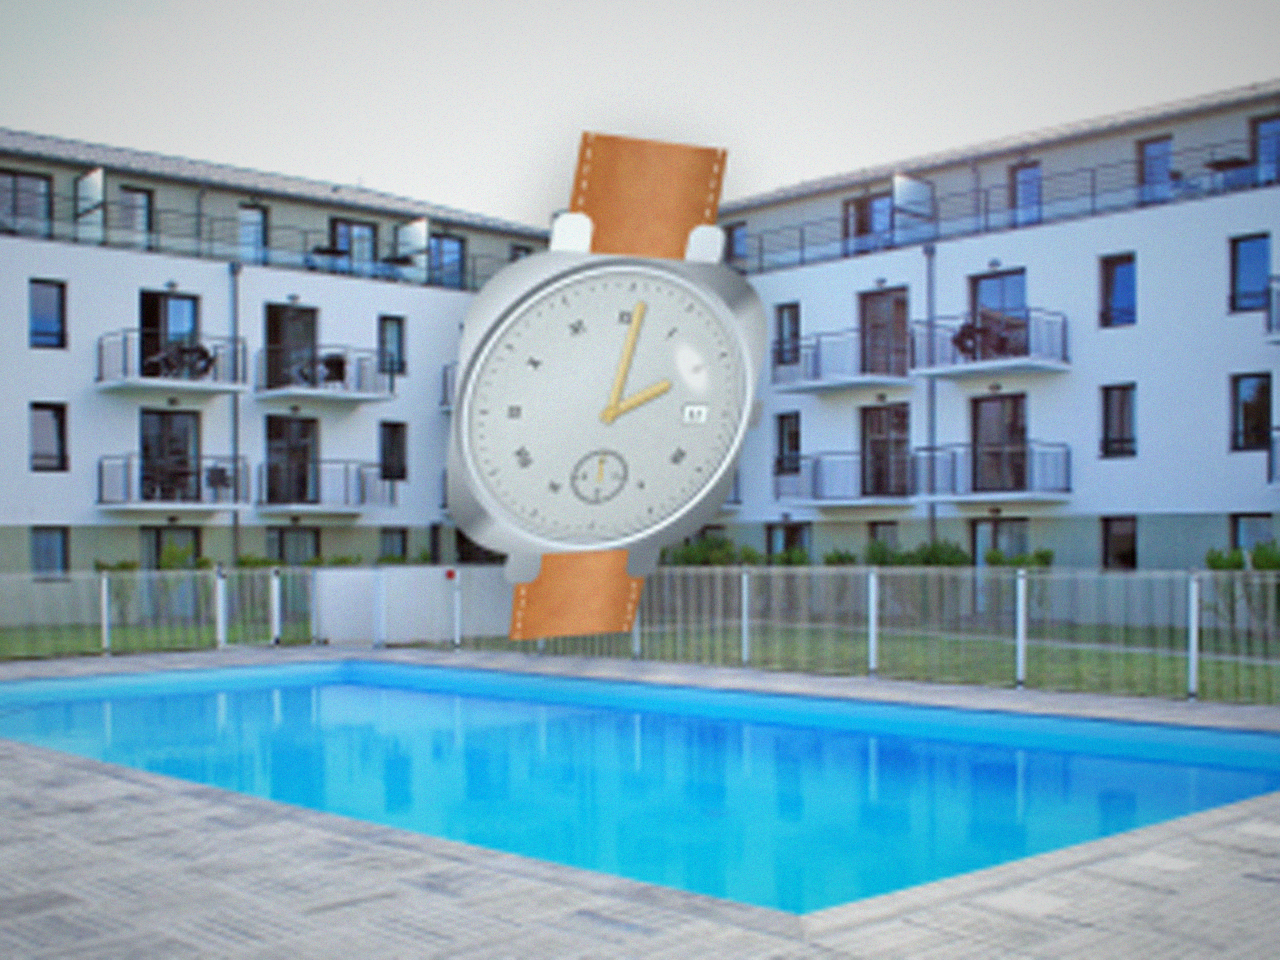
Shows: 2,01
